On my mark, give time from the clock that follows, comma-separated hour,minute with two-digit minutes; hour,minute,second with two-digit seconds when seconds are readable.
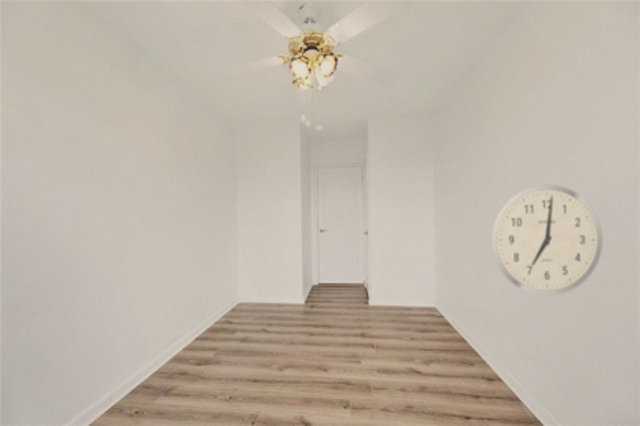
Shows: 7,01
